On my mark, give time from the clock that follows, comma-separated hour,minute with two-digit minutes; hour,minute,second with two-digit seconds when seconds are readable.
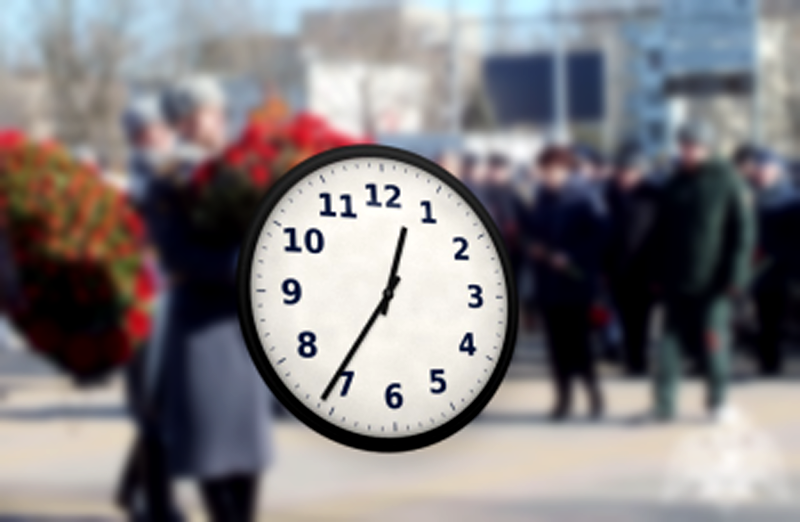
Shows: 12,36
